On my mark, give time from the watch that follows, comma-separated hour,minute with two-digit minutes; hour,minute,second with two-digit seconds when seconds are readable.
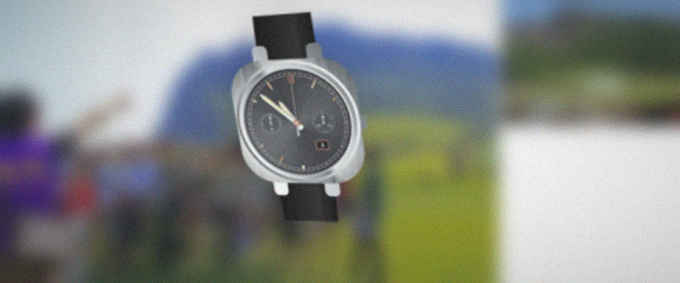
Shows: 10,52
